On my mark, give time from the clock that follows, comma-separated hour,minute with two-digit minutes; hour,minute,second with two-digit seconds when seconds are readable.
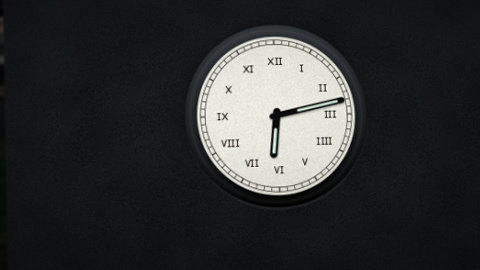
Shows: 6,13
